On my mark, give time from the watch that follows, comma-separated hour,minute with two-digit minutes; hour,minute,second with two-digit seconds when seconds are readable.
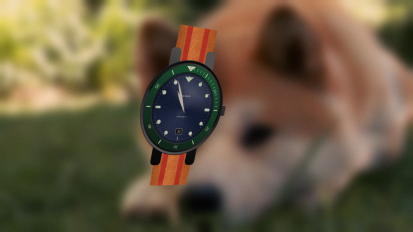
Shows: 10,56
